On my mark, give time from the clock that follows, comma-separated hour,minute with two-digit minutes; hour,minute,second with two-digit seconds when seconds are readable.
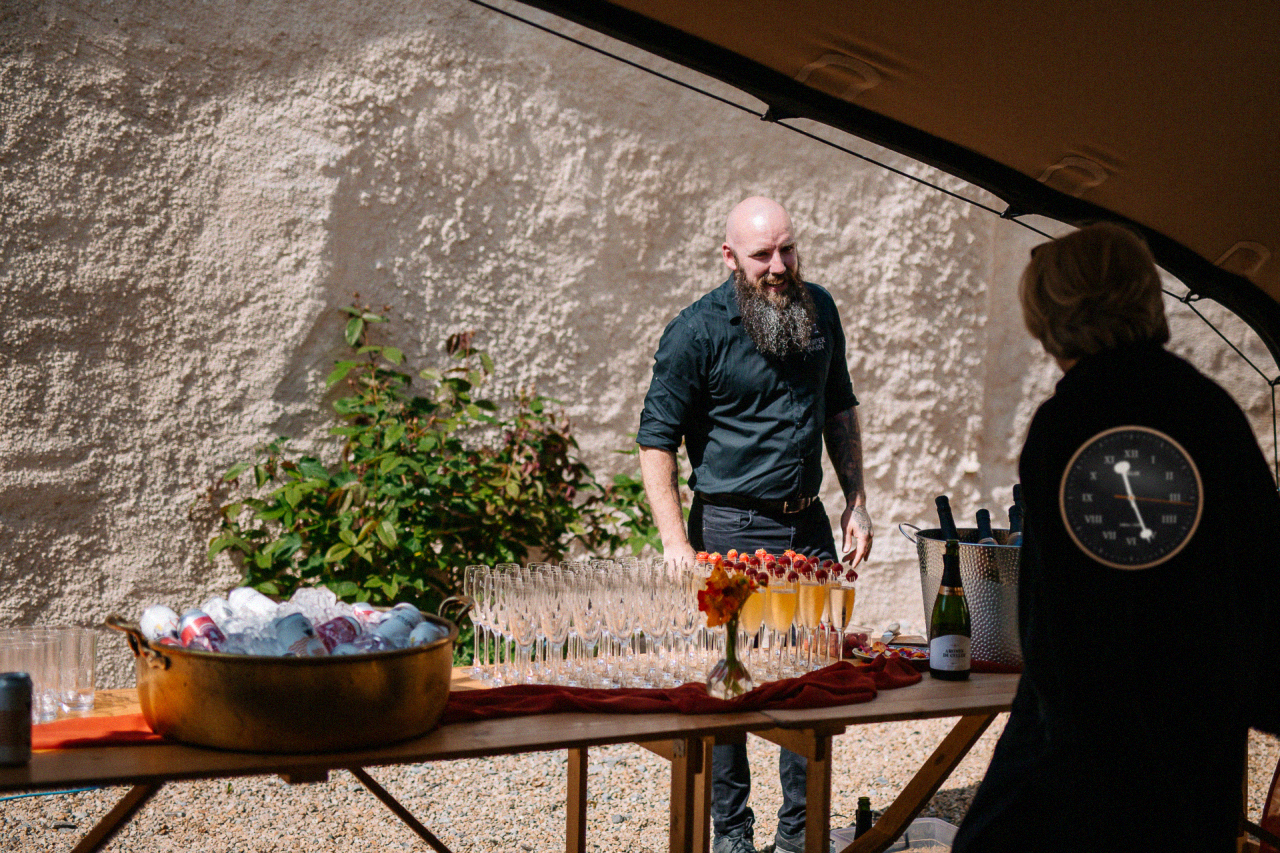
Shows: 11,26,16
